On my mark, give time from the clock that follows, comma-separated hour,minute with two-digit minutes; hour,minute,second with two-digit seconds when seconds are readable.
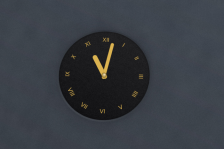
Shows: 11,02
